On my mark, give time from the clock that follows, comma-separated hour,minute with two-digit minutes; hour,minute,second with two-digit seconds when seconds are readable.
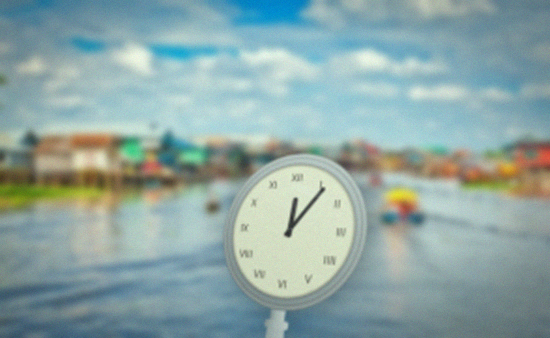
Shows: 12,06
